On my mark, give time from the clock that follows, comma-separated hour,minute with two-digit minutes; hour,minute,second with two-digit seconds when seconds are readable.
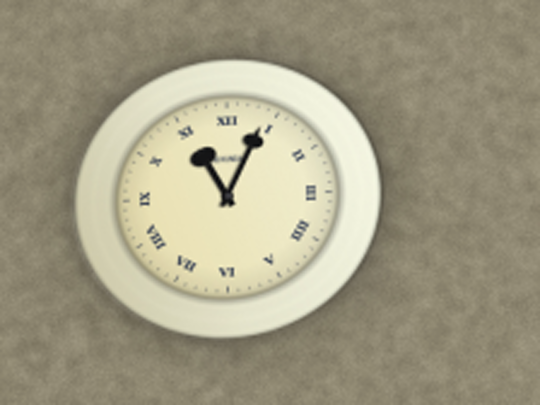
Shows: 11,04
